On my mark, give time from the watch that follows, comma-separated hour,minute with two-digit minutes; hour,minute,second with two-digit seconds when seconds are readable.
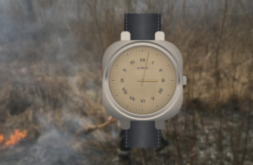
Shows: 3,02
